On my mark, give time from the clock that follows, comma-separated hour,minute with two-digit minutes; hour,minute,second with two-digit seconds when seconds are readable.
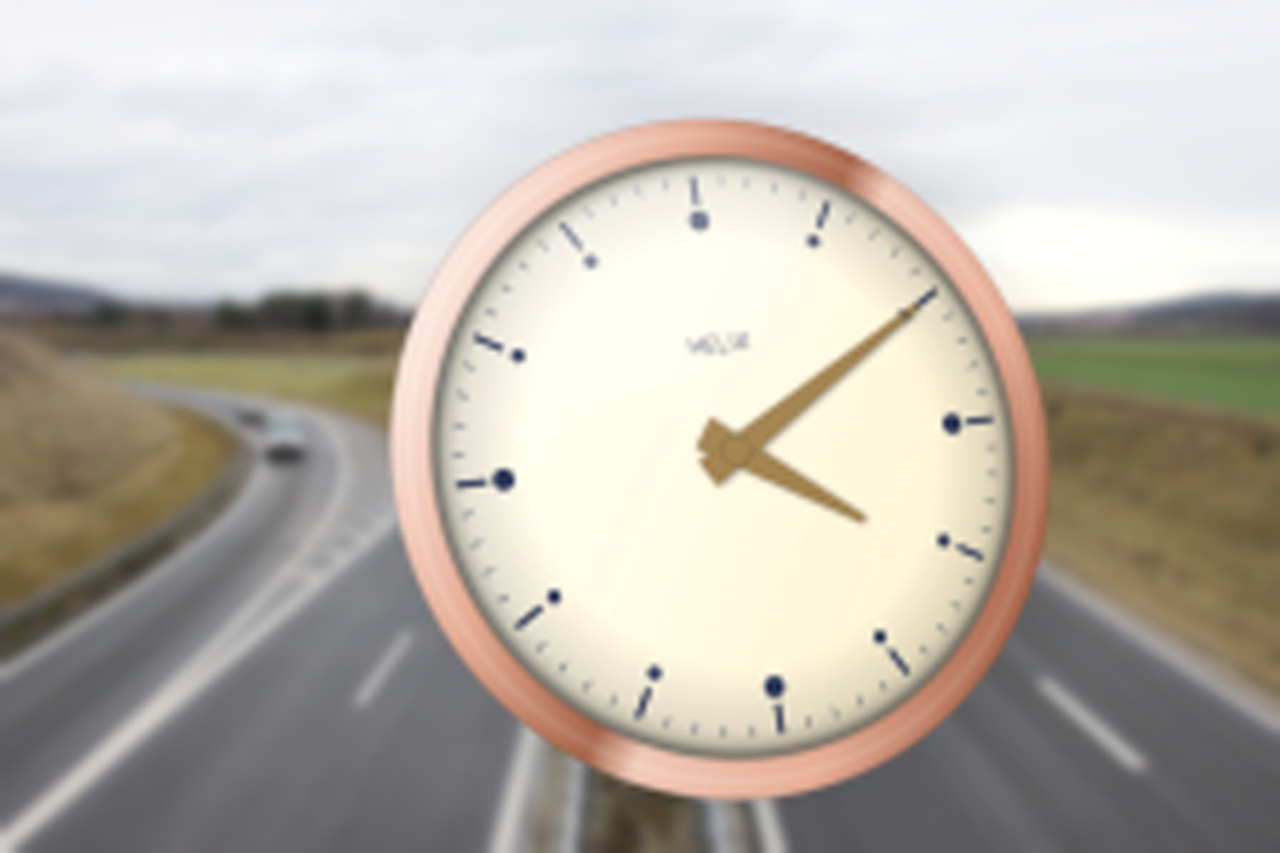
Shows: 4,10
